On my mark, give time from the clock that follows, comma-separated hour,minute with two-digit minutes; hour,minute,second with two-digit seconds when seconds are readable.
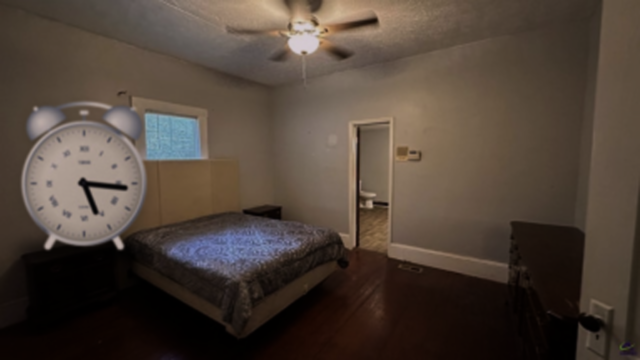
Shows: 5,16
